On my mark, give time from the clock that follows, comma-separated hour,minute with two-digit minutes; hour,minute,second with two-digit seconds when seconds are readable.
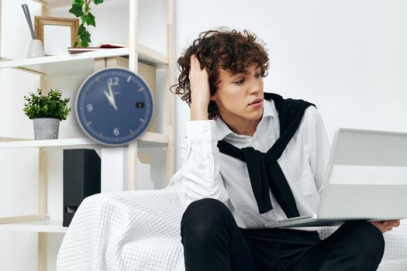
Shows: 10,58
